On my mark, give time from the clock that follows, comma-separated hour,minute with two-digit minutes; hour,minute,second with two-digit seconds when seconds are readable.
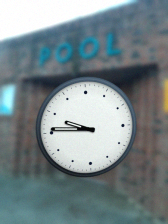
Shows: 9,46
